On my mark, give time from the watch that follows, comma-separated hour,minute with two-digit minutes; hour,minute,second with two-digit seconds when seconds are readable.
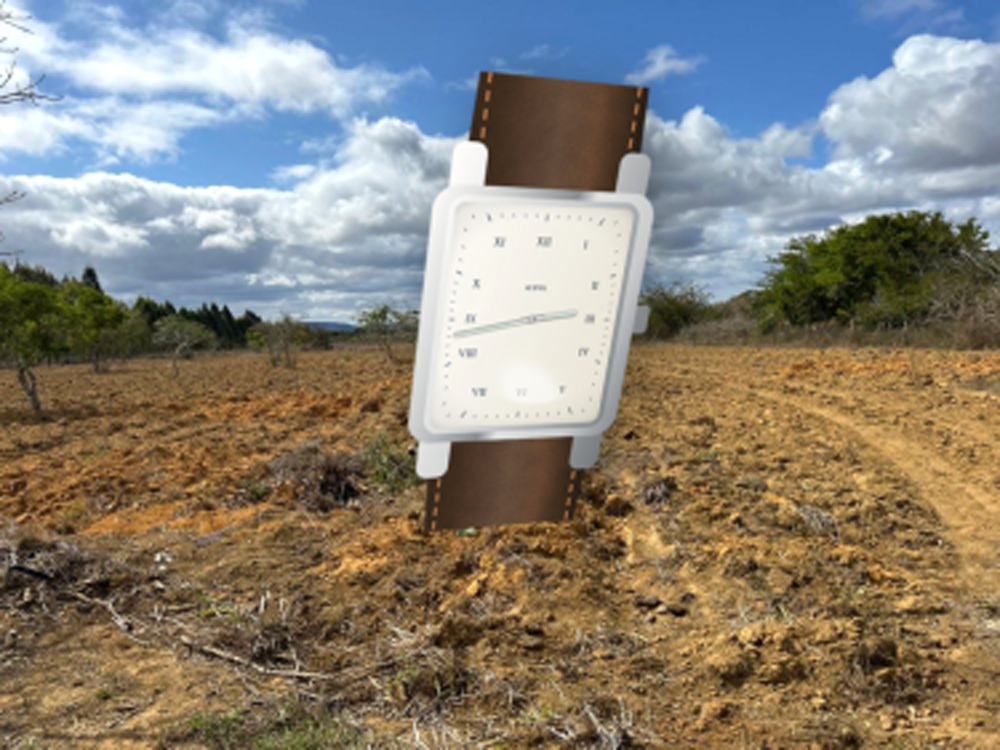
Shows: 2,43
